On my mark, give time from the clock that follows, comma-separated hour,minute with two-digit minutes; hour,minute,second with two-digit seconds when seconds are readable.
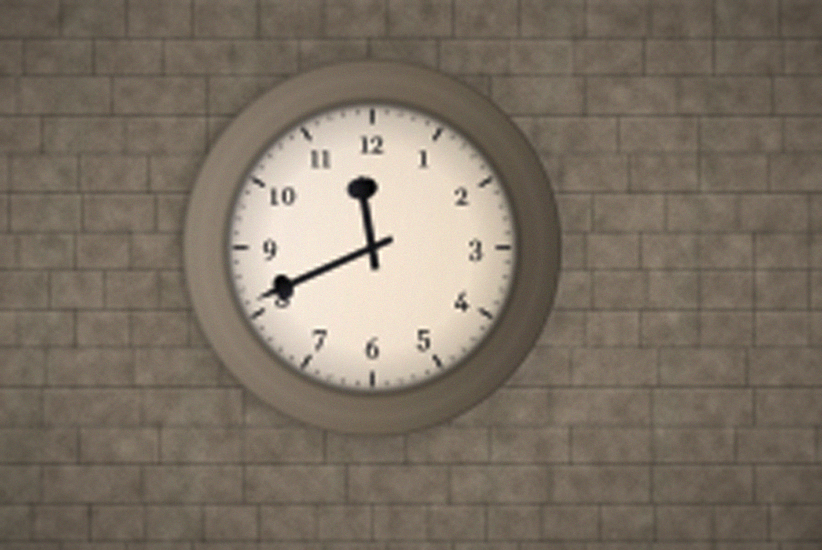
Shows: 11,41
